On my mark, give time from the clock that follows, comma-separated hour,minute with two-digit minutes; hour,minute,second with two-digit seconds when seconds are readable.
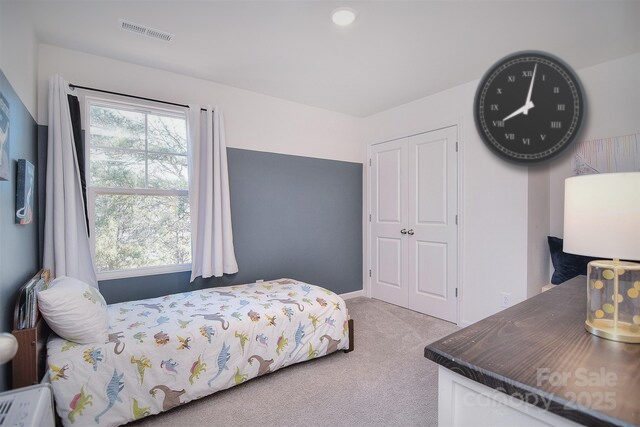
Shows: 8,02
